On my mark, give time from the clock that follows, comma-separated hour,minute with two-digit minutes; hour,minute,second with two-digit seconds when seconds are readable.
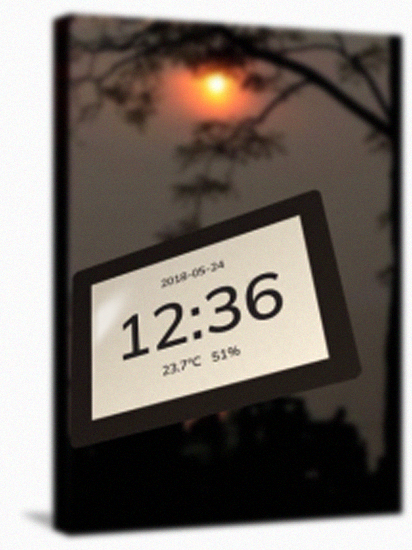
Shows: 12,36
